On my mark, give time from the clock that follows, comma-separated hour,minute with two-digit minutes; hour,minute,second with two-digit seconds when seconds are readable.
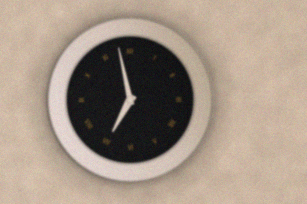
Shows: 6,58
